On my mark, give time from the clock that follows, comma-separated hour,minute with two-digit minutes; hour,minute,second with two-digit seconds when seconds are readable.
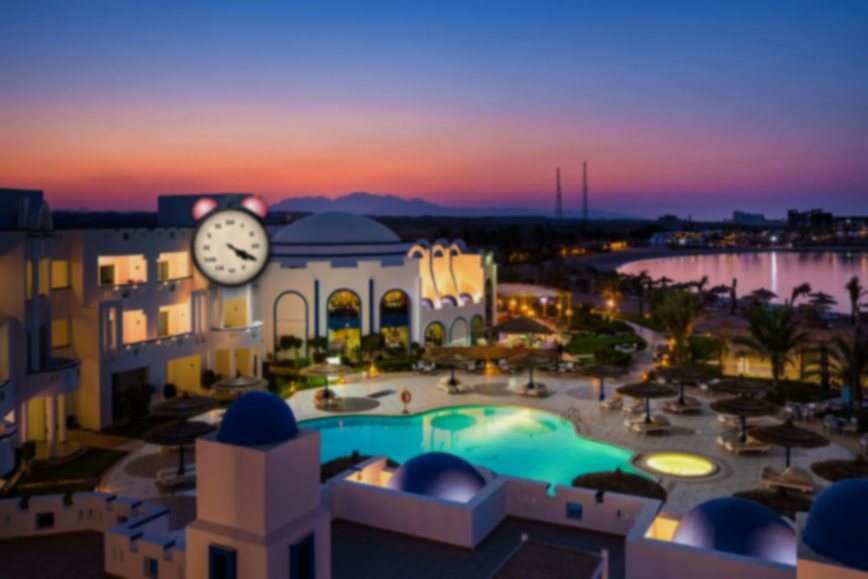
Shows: 4,20
